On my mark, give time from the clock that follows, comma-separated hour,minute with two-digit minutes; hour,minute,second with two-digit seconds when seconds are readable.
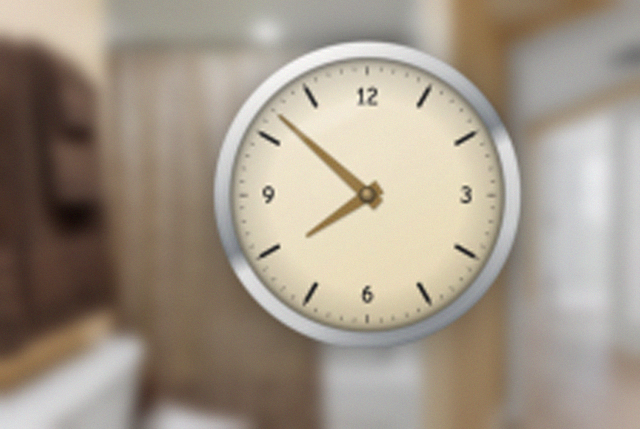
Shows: 7,52
